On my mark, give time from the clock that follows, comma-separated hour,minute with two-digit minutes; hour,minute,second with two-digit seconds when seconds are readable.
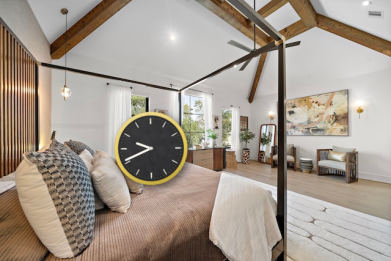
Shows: 9,41
